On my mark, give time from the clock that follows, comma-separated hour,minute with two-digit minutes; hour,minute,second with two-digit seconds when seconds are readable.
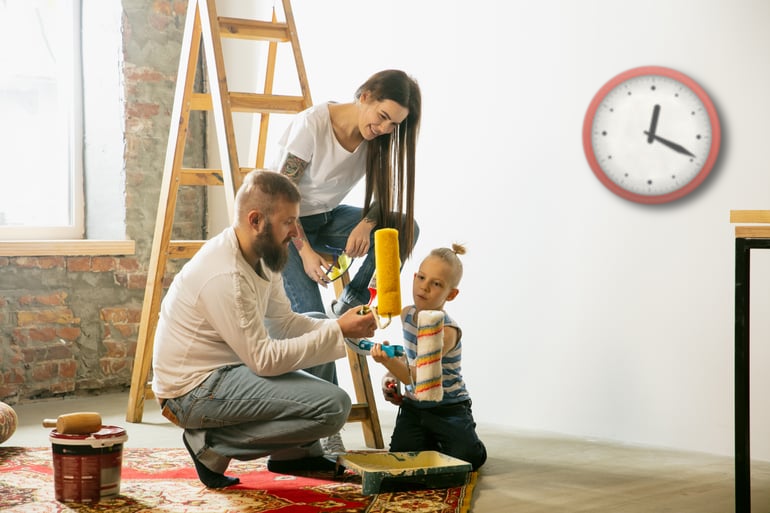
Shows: 12,19
